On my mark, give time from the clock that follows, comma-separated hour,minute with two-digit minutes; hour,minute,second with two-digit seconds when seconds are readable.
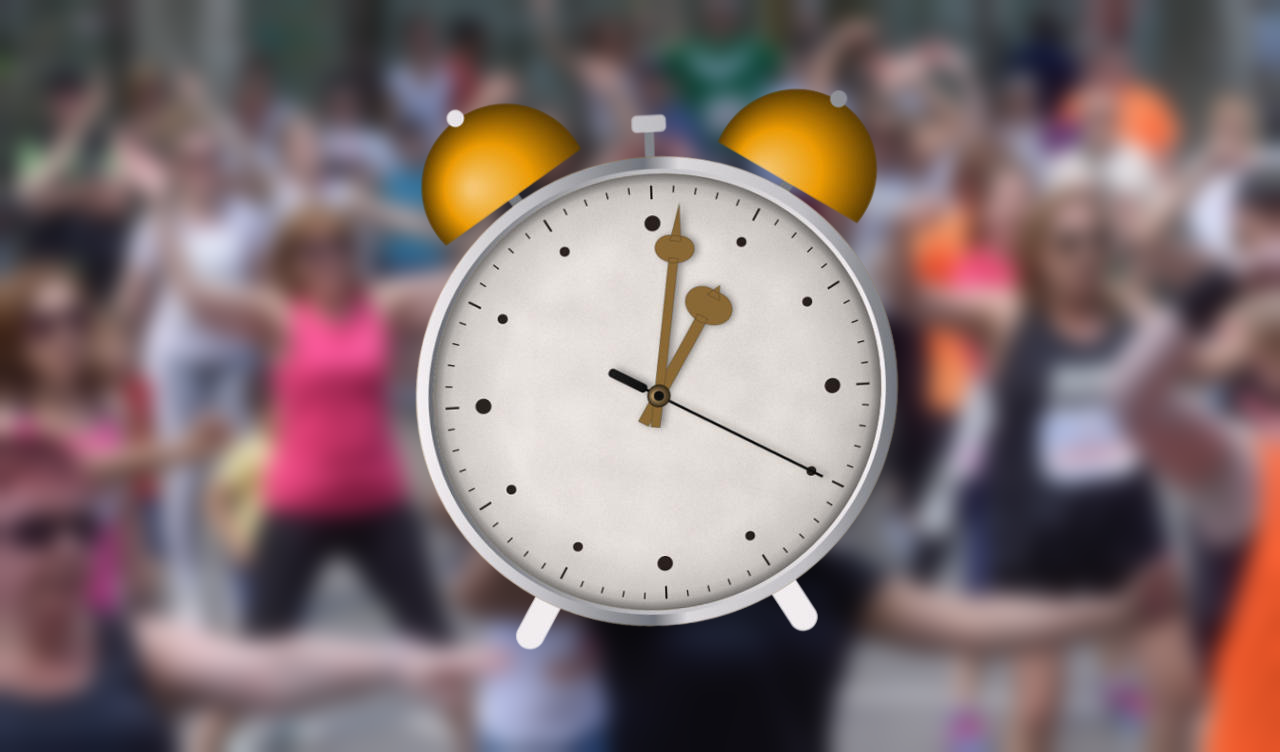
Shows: 1,01,20
